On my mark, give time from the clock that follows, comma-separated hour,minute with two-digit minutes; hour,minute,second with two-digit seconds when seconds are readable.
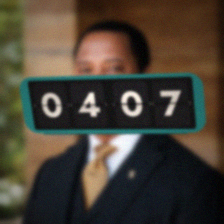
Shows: 4,07
